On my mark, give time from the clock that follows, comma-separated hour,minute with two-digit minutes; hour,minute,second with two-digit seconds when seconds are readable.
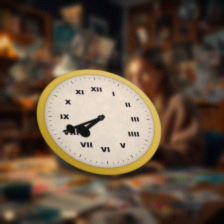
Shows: 7,41
